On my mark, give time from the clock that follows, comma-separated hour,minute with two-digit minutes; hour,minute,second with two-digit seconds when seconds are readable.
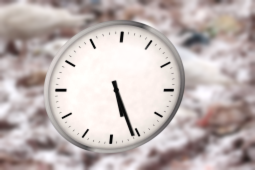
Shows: 5,26
